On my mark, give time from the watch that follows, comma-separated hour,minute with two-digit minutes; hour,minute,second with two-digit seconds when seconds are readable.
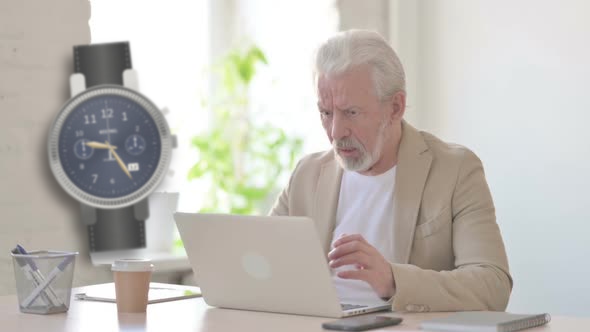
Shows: 9,25
